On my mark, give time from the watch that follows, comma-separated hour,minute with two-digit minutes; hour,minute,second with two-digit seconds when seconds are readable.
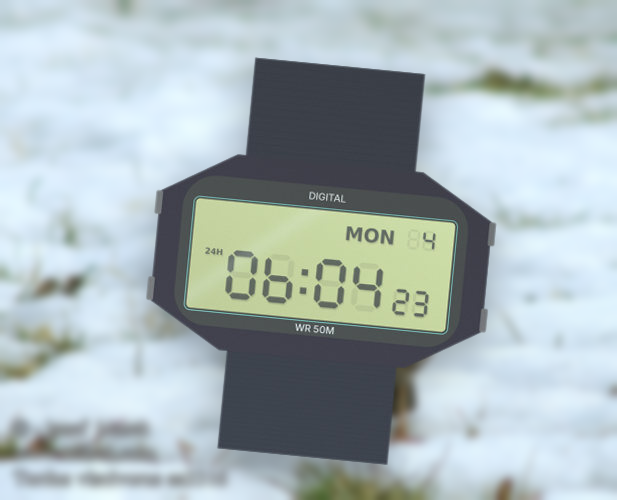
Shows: 6,04,23
